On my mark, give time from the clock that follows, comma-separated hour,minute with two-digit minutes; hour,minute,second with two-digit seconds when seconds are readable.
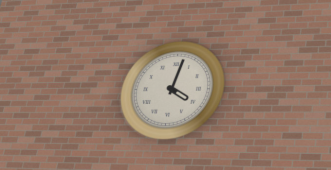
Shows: 4,02
